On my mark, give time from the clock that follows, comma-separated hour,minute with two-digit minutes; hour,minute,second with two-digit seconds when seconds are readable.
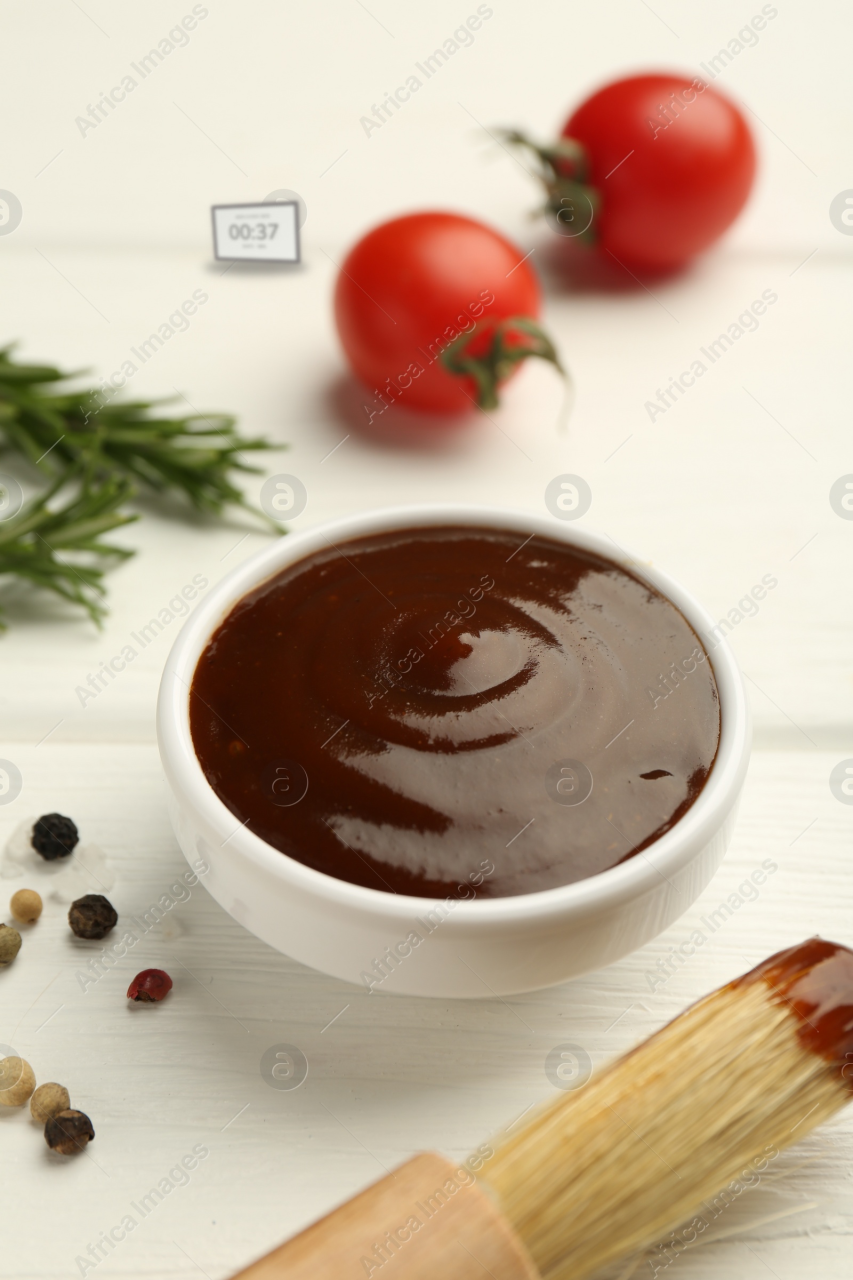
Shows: 0,37
